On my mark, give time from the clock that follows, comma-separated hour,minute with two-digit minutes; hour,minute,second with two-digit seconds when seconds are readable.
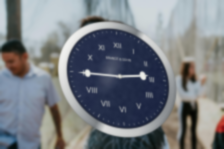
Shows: 2,45
